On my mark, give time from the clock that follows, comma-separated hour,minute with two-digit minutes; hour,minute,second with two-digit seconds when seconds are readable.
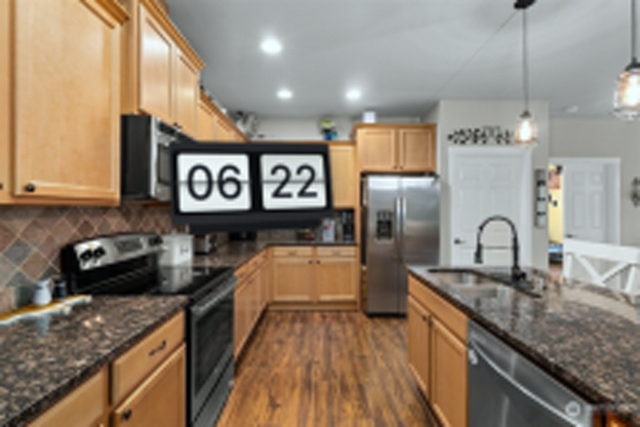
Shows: 6,22
